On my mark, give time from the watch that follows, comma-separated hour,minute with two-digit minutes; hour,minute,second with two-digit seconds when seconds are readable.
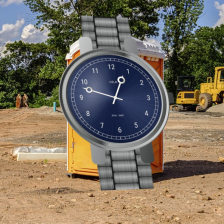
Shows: 12,48
